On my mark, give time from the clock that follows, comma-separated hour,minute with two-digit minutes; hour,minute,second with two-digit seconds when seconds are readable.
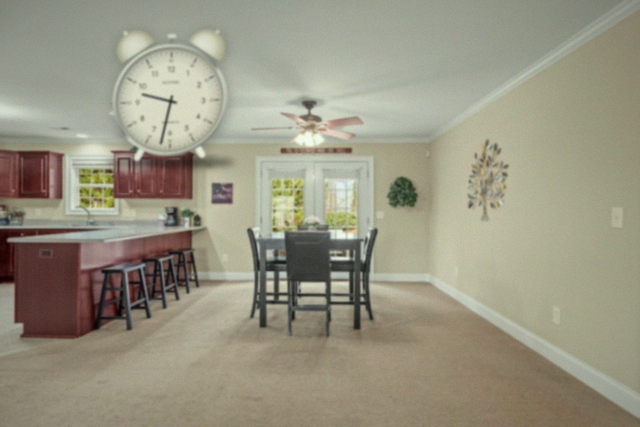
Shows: 9,32
